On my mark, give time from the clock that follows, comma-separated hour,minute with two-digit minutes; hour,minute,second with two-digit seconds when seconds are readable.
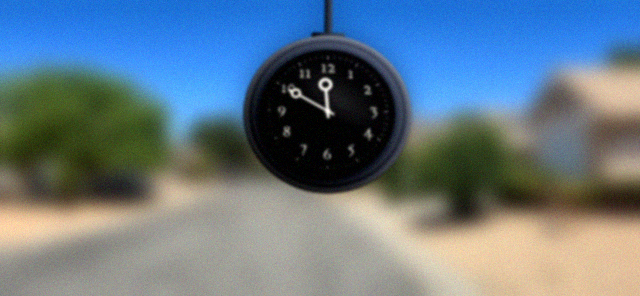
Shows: 11,50
